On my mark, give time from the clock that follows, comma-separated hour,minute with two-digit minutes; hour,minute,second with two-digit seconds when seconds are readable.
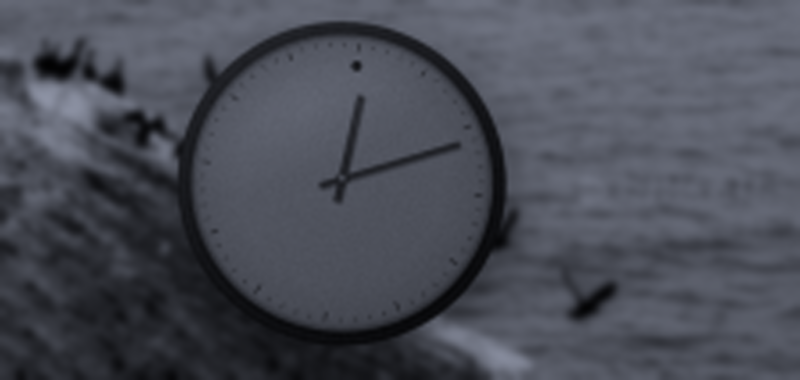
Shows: 12,11
